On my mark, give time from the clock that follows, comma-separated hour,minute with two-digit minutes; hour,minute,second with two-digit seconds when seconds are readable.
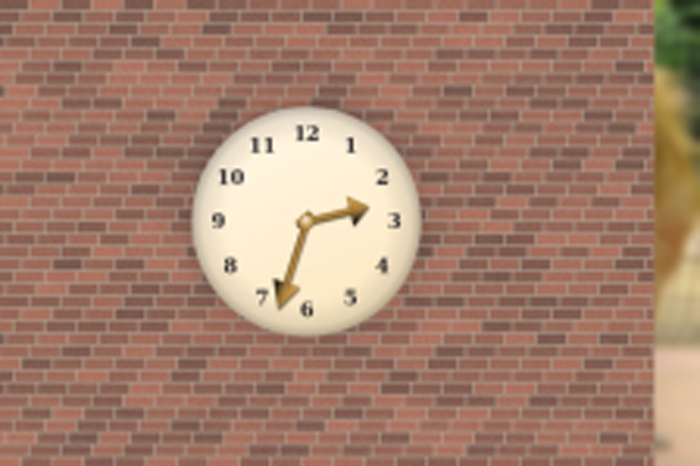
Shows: 2,33
